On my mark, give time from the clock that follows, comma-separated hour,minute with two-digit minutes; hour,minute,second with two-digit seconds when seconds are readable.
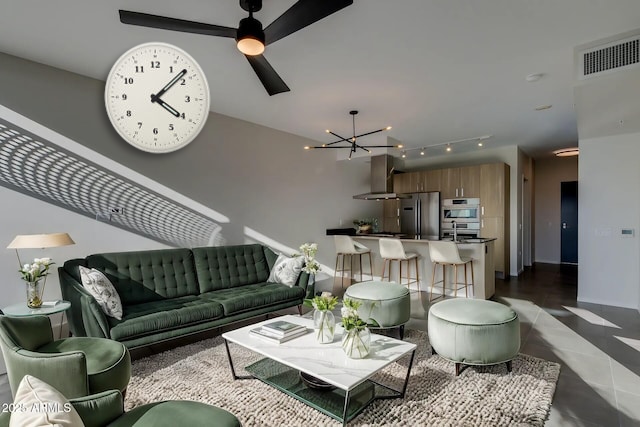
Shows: 4,08
